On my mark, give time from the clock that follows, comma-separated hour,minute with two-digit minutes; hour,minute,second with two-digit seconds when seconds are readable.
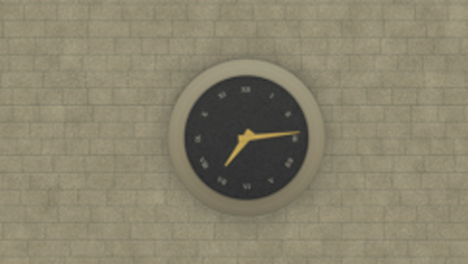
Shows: 7,14
